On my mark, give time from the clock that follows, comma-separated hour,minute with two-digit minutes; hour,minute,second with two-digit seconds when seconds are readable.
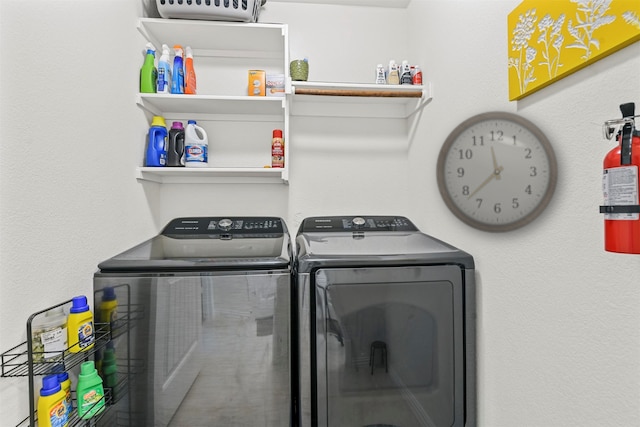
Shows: 11,38
